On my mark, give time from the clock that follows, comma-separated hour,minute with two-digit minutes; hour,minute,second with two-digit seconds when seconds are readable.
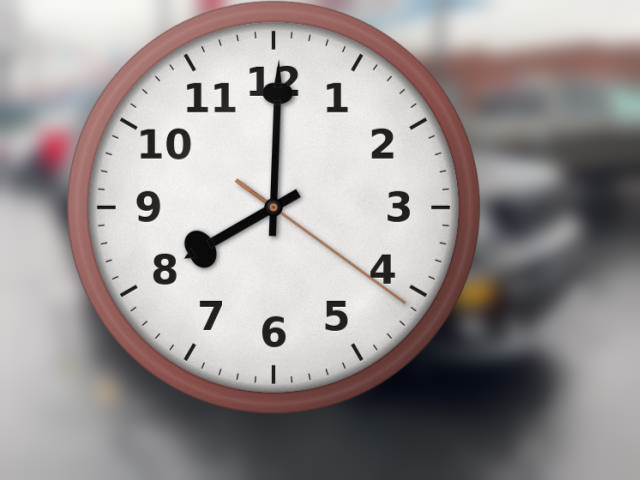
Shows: 8,00,21
